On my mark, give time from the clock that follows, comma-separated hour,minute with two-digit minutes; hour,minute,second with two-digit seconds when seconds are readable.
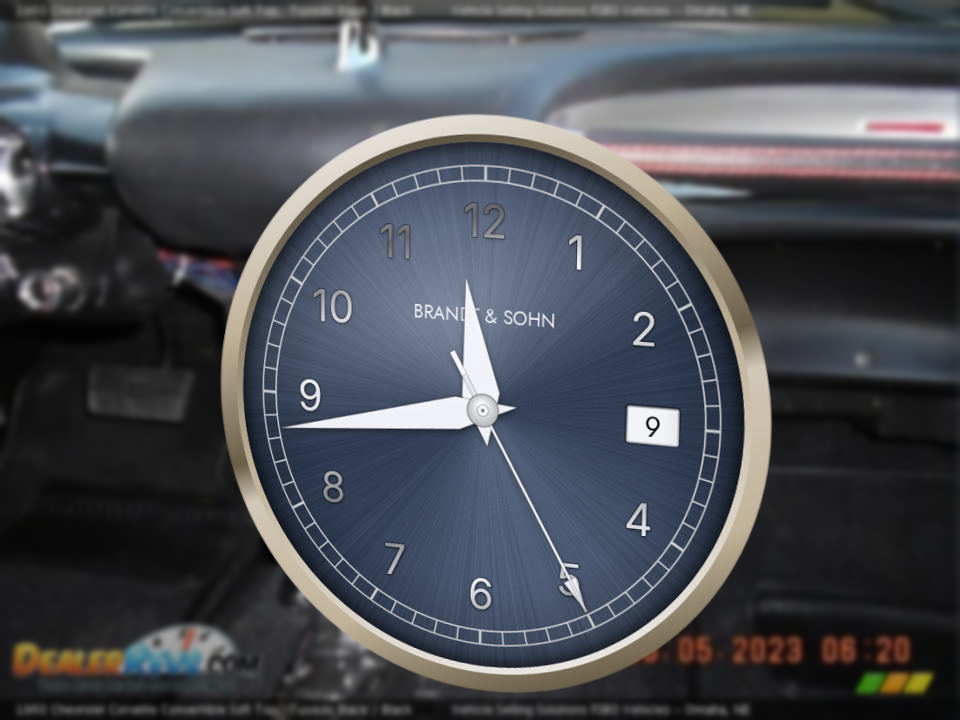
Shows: 11,43,25
